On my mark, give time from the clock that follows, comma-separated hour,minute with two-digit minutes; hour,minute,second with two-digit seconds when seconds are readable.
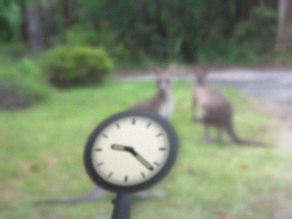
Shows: 9,22
